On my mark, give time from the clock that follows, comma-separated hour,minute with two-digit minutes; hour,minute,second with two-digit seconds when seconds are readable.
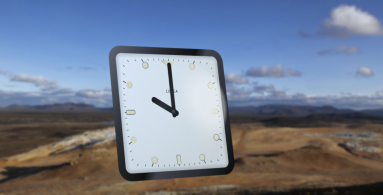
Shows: 10,00
